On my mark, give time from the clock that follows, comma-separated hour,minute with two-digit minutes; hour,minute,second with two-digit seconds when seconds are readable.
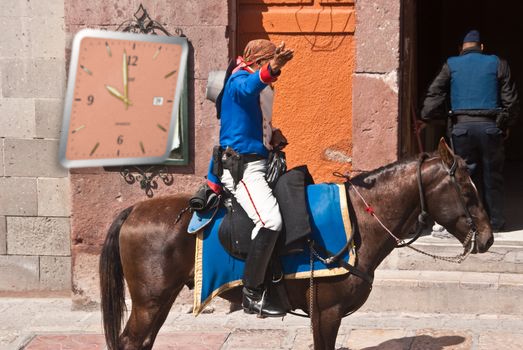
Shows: 9,58
